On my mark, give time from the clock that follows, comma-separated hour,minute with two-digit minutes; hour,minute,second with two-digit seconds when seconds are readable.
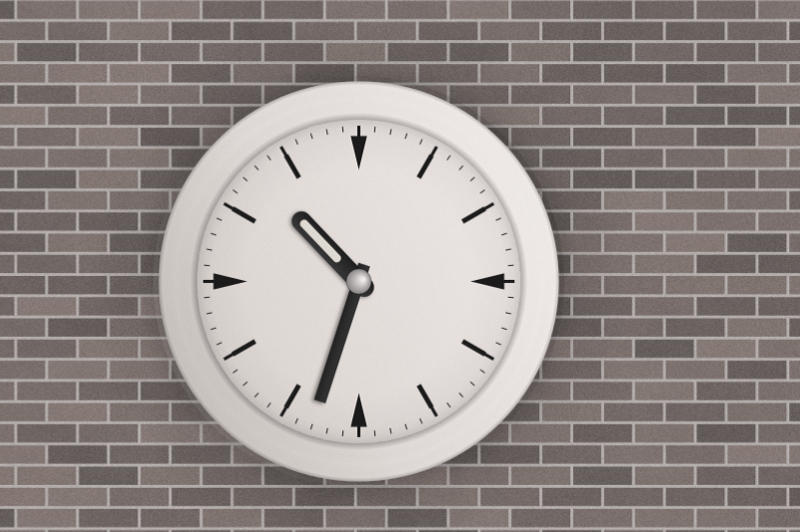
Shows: 10,33
